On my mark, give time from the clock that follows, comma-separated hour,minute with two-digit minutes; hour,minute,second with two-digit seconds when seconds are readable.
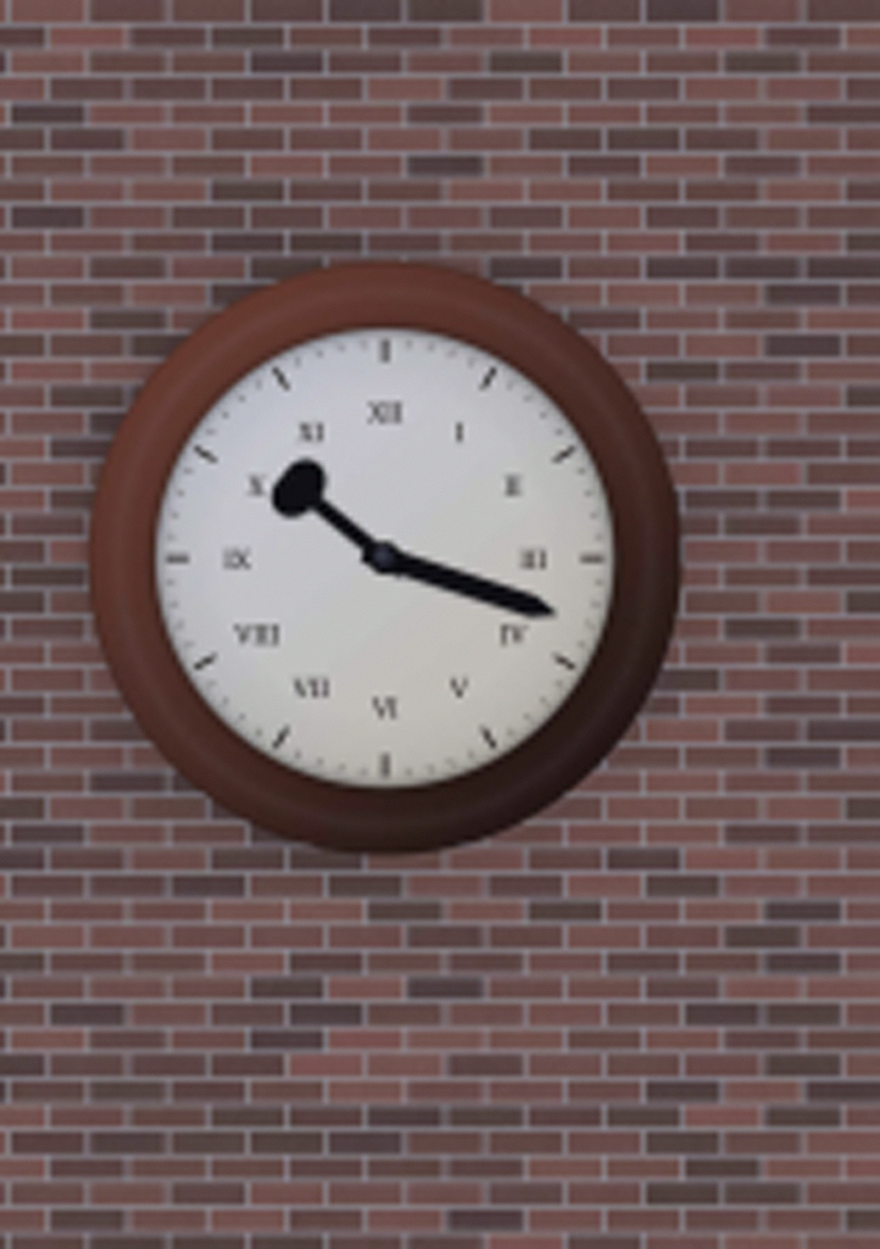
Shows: 10,18
